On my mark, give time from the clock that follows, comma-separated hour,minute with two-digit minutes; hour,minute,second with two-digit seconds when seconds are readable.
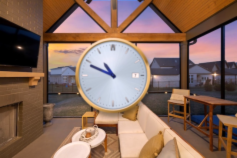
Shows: 10,49
